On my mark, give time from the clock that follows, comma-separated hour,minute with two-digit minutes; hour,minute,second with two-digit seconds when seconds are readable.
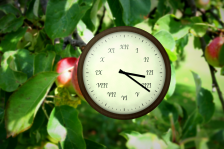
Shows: 3,21
